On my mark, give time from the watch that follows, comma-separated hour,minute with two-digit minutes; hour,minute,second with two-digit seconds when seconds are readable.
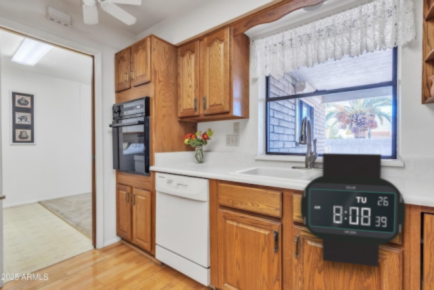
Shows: 8,08
